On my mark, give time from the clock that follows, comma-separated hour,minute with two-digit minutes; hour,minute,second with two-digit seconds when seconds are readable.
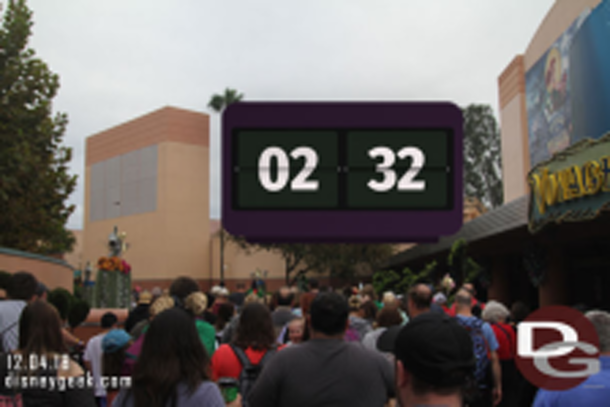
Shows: 2,32
